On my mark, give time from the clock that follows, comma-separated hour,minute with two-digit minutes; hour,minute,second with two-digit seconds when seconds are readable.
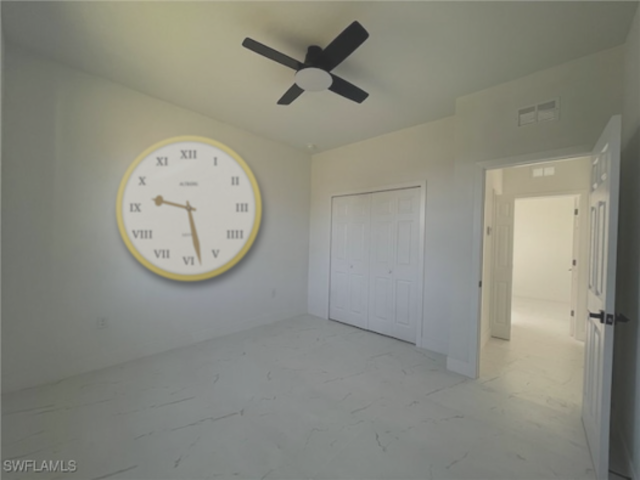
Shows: 9,28
